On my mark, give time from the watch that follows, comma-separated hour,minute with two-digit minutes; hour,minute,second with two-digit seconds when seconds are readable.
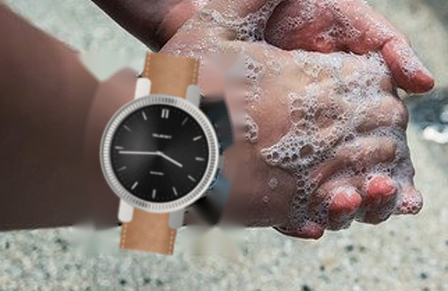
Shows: 3,44
